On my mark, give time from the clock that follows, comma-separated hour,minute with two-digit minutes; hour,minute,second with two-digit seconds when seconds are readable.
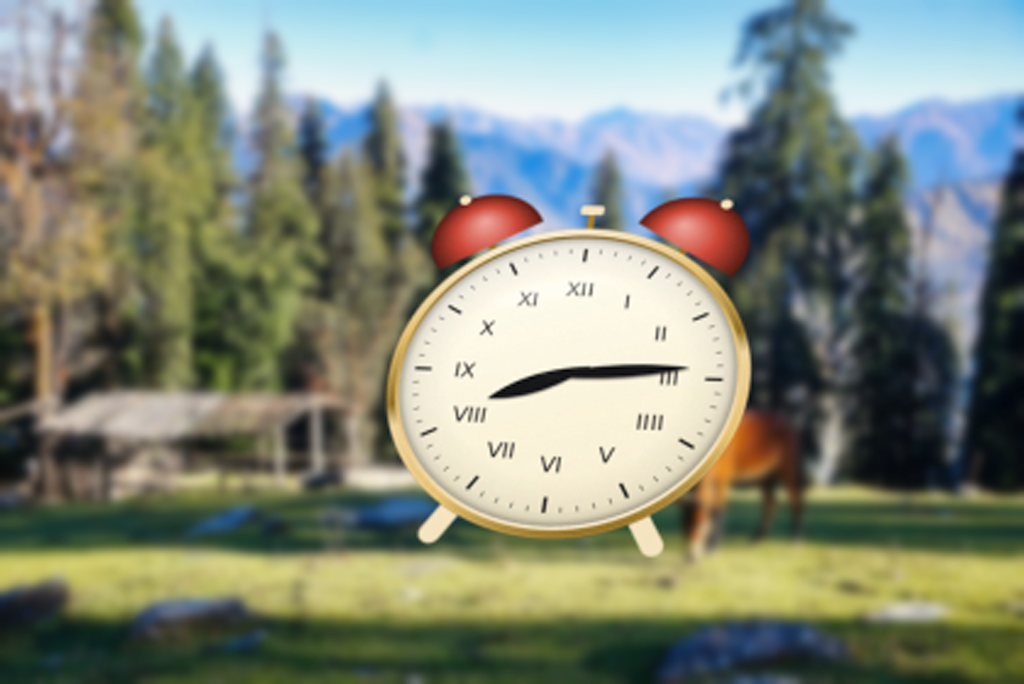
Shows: 8,14
